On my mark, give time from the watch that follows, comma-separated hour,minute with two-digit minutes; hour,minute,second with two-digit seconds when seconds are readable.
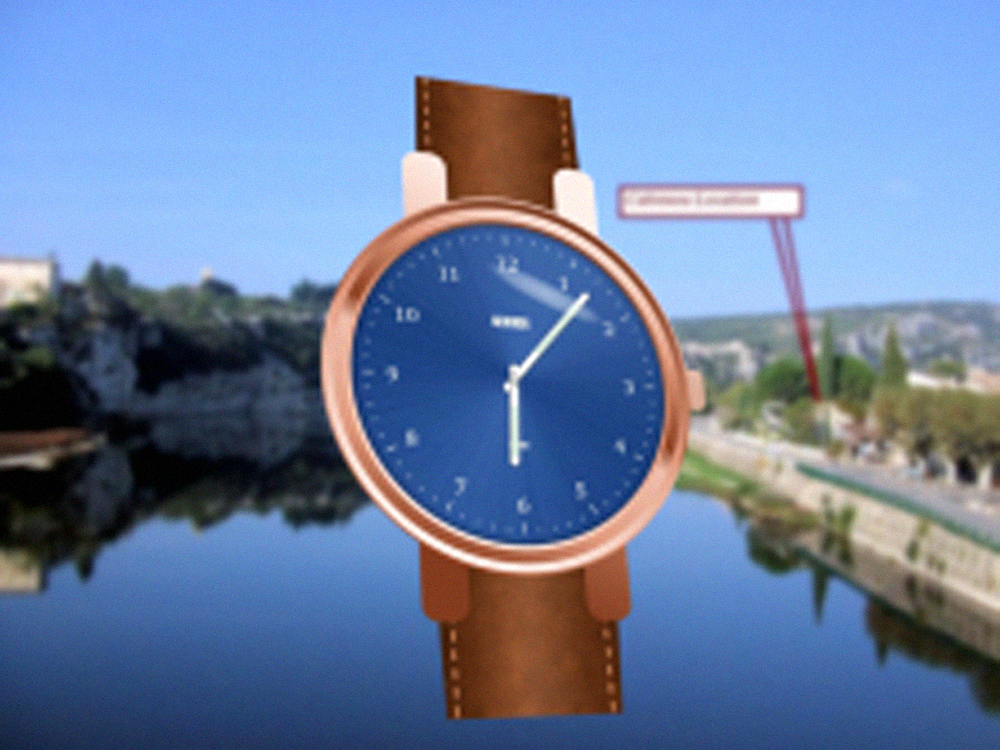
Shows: 6,07
